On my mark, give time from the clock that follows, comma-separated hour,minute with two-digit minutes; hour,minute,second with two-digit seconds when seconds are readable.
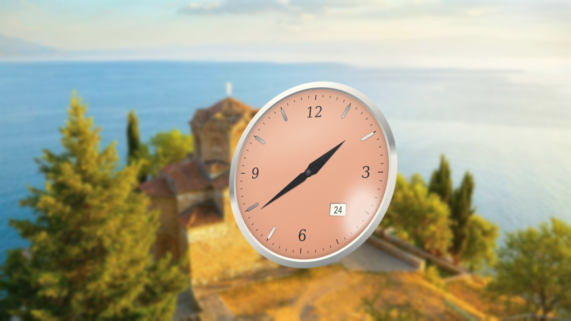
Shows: 1,39
